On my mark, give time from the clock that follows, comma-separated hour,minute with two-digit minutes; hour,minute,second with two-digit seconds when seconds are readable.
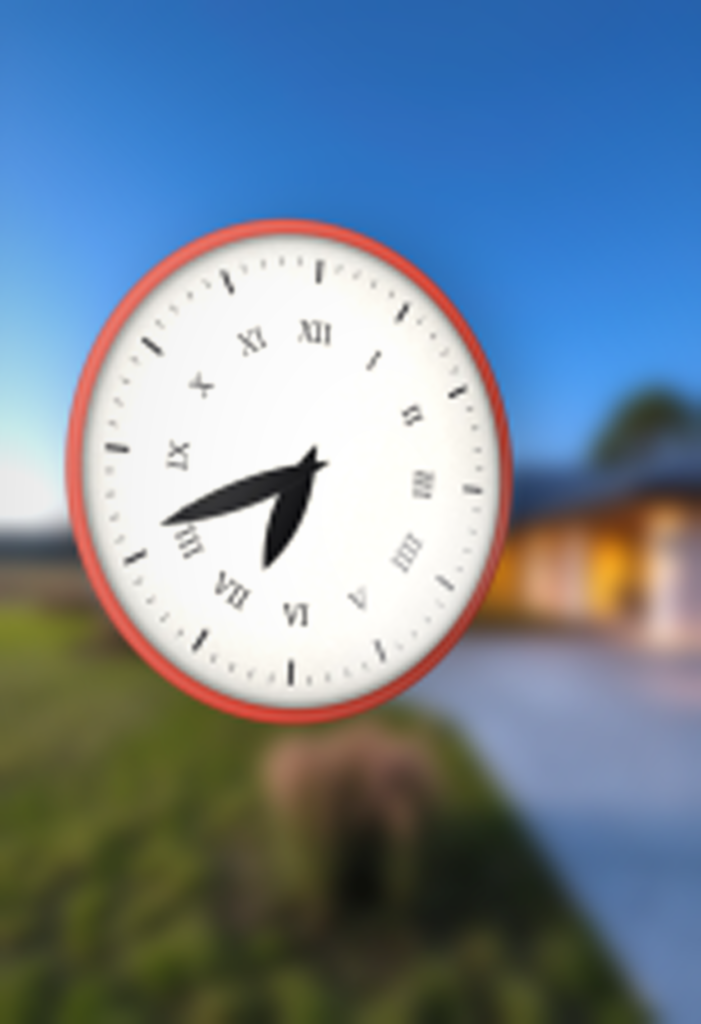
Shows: 6,41
